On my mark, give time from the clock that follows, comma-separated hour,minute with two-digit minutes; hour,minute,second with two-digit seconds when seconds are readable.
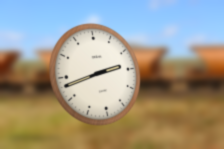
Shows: 2,43
